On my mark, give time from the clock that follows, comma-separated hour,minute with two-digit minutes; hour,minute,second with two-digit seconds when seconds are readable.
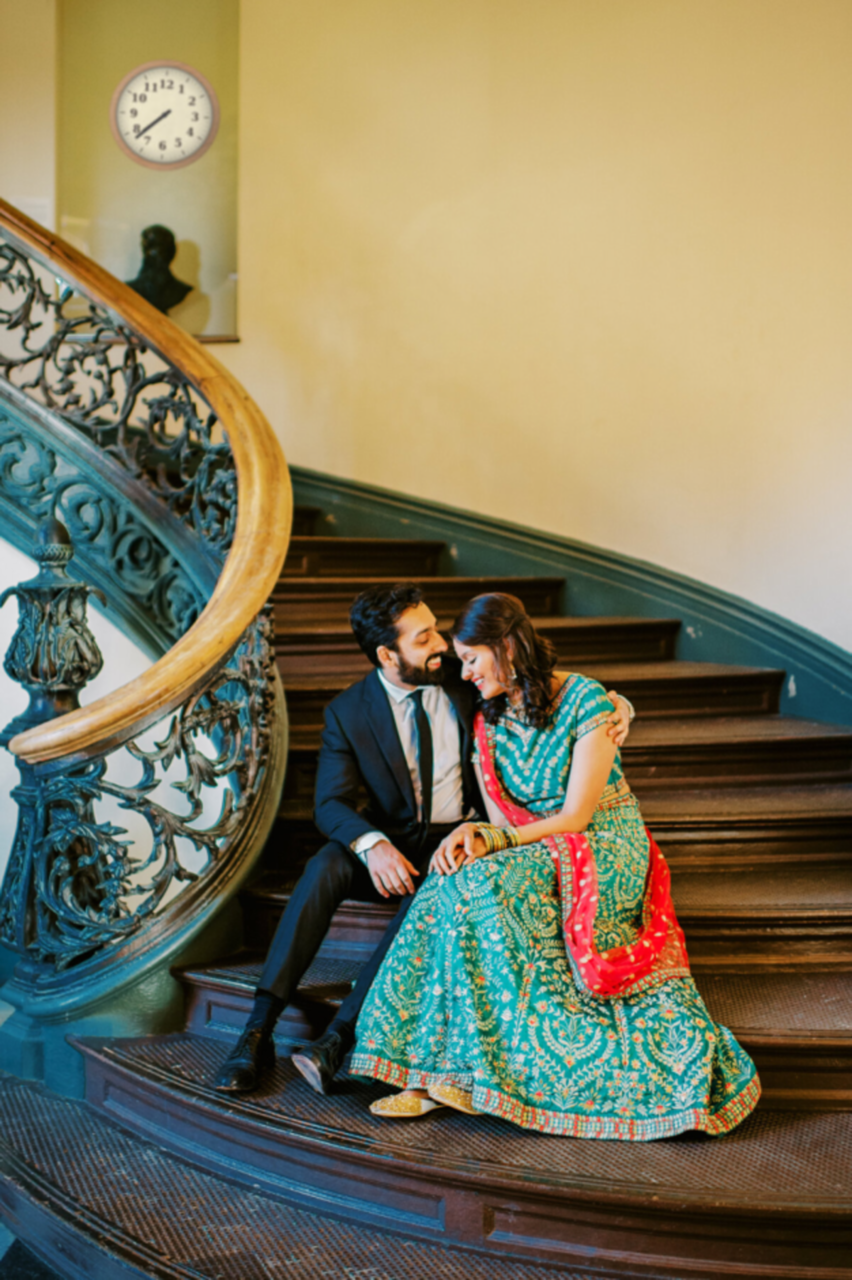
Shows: 7,38
